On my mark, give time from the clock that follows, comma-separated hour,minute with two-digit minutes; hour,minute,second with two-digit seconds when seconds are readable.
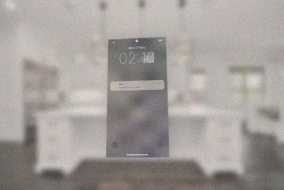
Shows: 2,10
